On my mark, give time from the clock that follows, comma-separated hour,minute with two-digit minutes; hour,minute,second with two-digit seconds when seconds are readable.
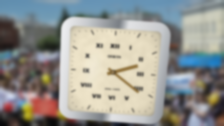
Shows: 2,21
